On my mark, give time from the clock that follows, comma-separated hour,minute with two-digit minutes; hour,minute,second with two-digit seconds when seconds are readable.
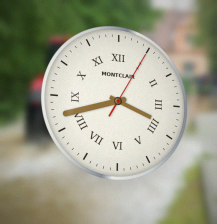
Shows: 3,42,05
